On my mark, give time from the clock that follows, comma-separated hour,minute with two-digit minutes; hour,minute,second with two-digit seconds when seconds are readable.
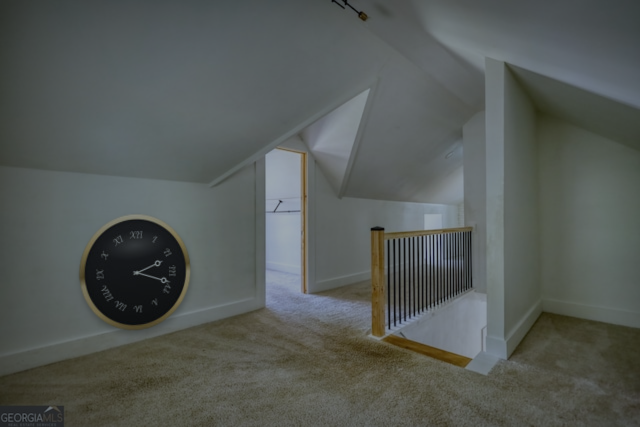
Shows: 2,18
